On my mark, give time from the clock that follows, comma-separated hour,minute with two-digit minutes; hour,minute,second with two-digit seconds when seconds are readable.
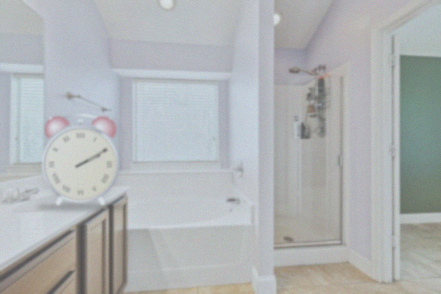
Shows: 2,10
